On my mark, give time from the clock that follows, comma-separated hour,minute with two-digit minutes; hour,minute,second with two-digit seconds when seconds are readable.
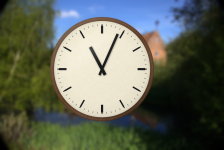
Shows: 11,04
